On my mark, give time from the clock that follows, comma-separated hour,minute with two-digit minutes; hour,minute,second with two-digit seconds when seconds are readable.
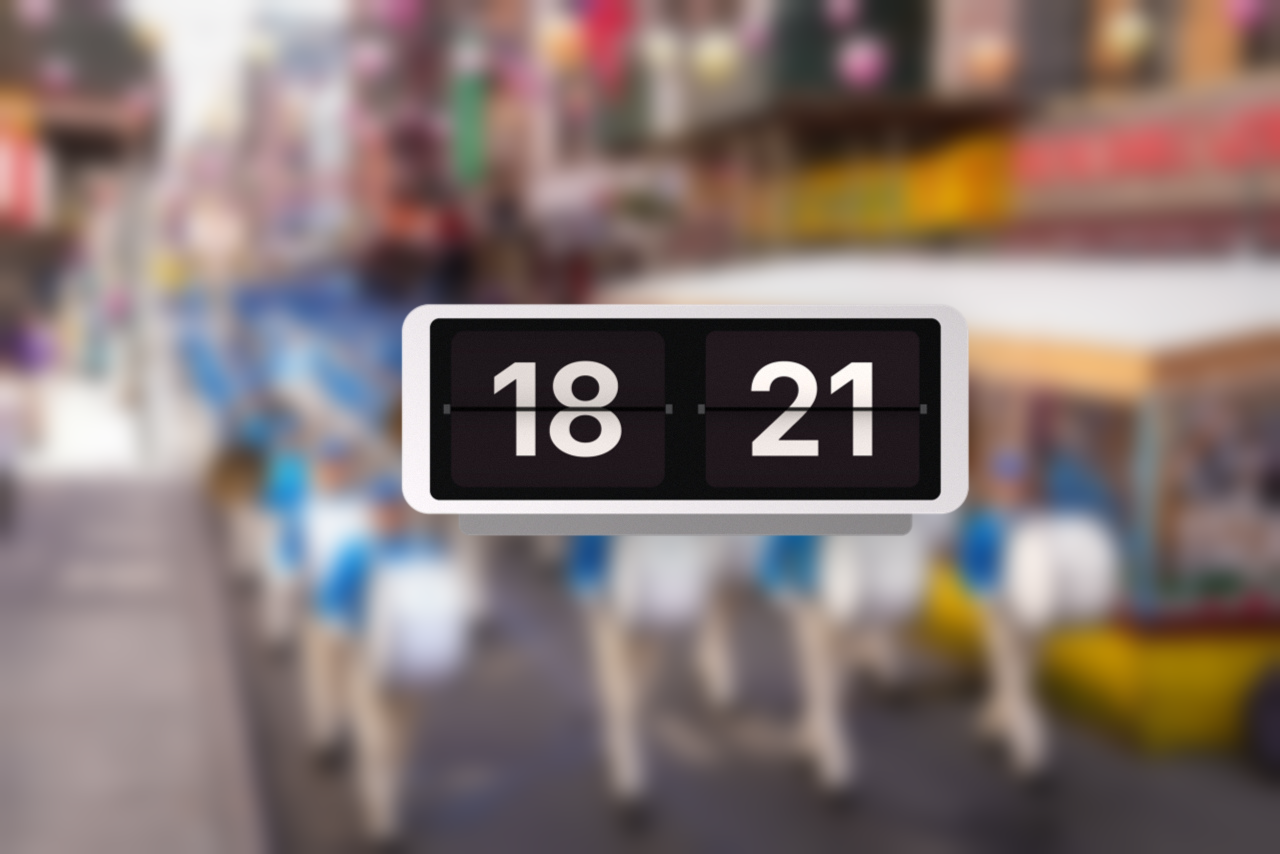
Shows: 18,21
